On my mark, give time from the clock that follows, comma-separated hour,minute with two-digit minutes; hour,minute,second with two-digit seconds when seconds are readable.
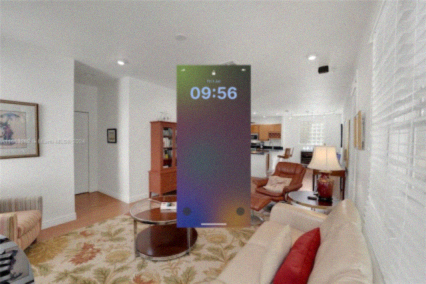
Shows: 9,56
